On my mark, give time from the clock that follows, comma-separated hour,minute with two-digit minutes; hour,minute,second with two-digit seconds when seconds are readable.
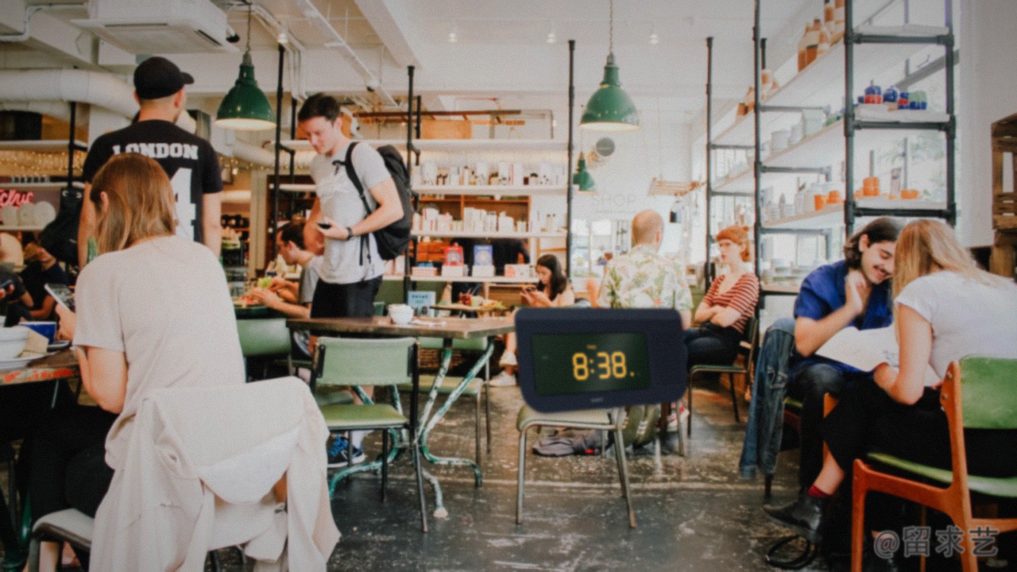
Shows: 8,38
